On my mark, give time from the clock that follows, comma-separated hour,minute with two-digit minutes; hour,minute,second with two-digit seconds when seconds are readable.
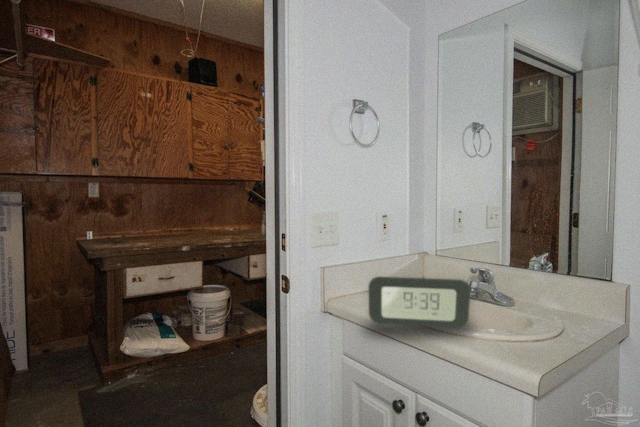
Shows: 9,39
